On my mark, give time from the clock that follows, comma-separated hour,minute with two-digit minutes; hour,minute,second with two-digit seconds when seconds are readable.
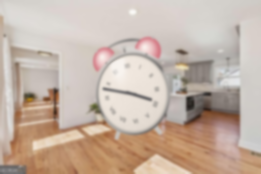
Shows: 3,48
